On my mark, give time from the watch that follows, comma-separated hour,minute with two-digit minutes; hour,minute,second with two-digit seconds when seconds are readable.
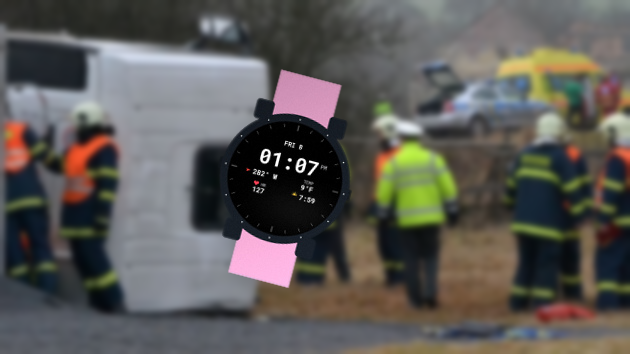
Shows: 1,07
